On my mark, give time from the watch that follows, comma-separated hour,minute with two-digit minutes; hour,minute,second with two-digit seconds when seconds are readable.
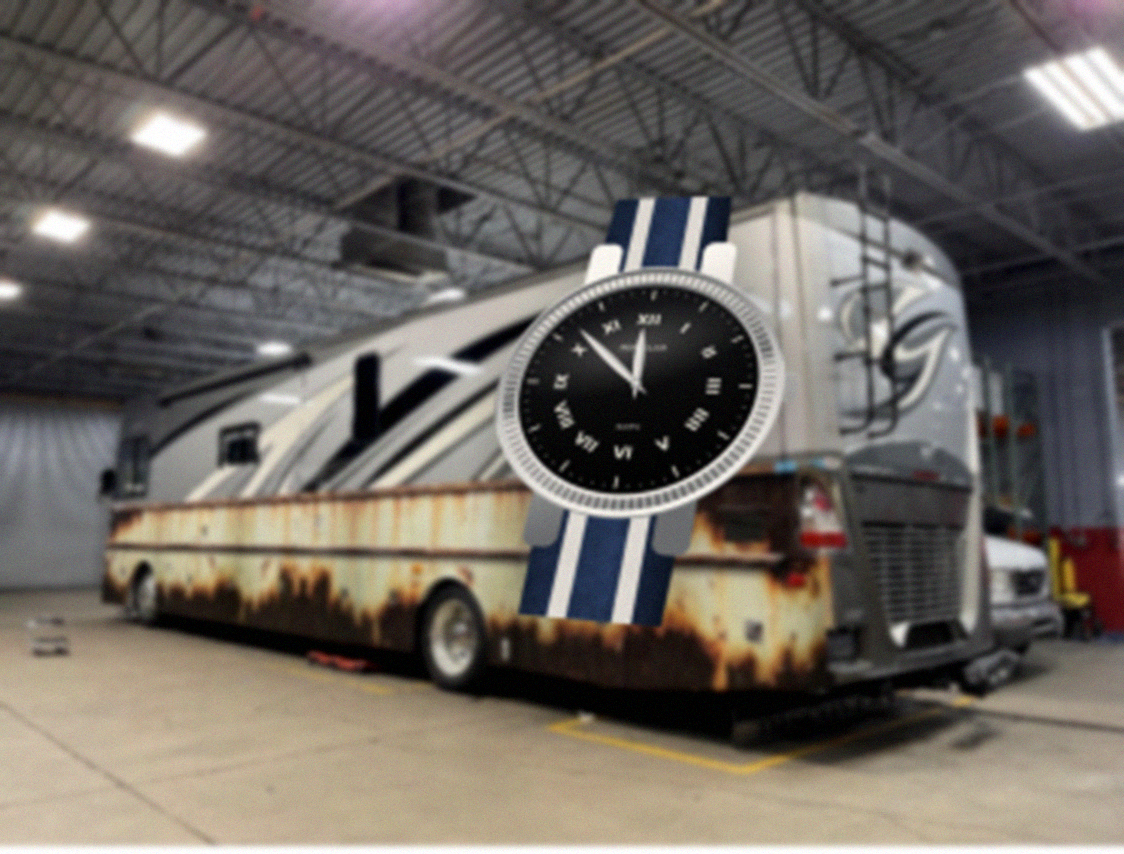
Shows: 11,52
